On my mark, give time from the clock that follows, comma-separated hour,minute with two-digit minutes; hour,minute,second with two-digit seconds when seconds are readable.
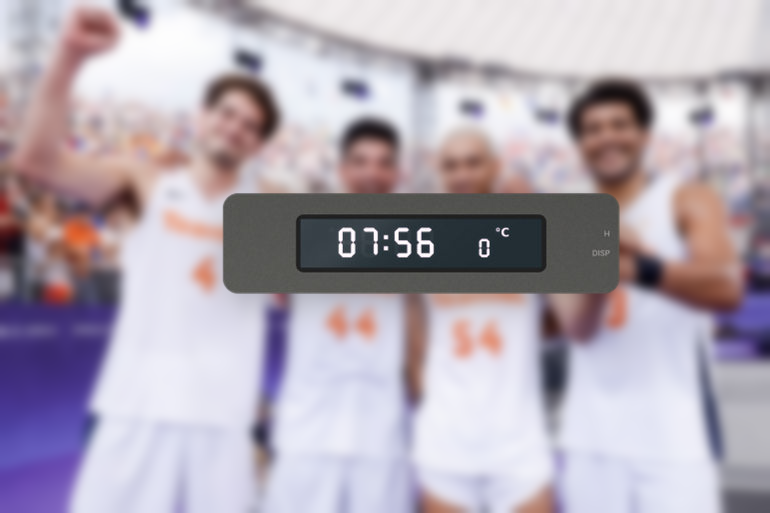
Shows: 7,56
